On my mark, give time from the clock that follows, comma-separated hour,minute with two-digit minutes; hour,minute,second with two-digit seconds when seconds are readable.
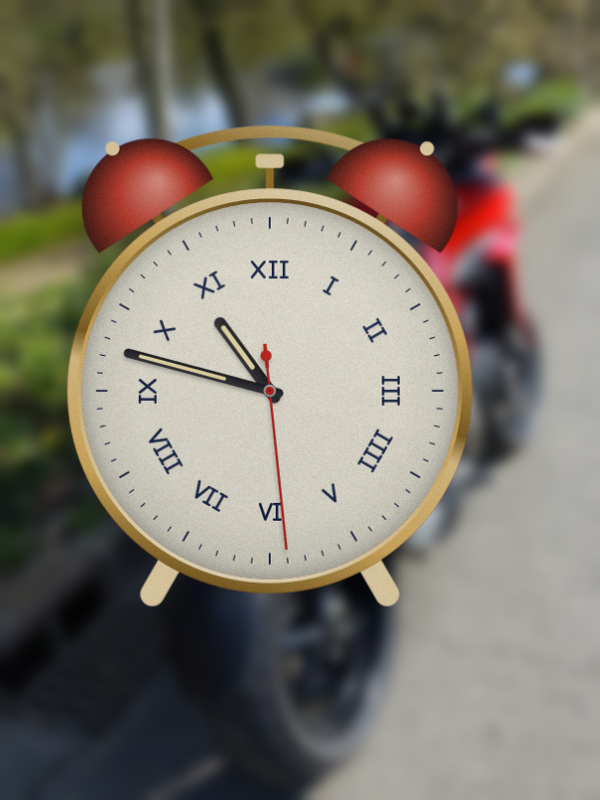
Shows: 10,47,29
